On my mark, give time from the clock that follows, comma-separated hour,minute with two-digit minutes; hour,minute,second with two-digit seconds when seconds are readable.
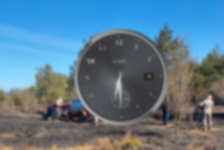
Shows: 6,30
